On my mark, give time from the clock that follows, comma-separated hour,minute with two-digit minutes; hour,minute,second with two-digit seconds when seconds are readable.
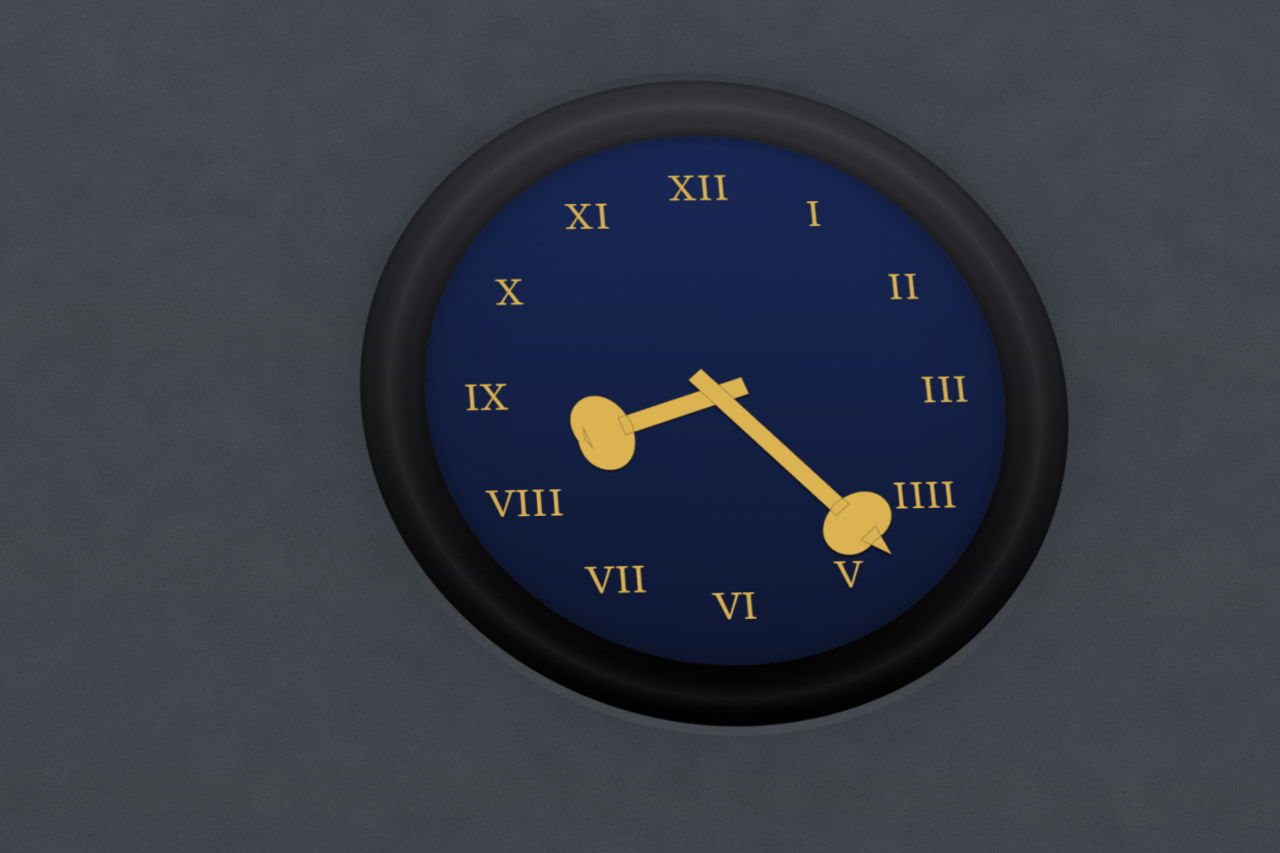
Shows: 8,23
